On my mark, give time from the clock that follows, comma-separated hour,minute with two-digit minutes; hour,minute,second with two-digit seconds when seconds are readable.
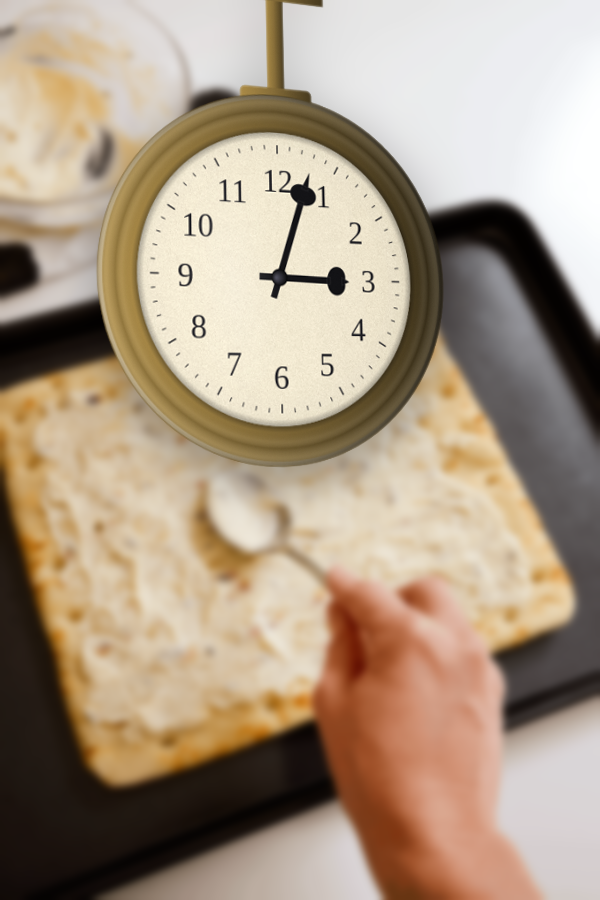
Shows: 3,03
